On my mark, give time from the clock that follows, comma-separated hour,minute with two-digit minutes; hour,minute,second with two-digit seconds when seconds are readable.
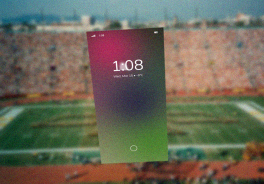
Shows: 1,08
